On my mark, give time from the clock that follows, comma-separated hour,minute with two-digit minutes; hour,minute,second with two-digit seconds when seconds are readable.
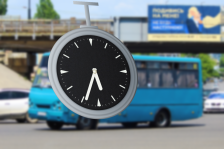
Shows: 5,34
